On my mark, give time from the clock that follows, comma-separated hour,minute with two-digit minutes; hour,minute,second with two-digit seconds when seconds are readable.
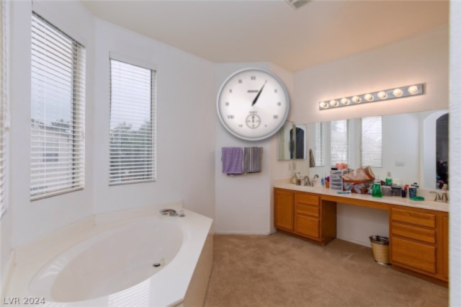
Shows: 1,05
